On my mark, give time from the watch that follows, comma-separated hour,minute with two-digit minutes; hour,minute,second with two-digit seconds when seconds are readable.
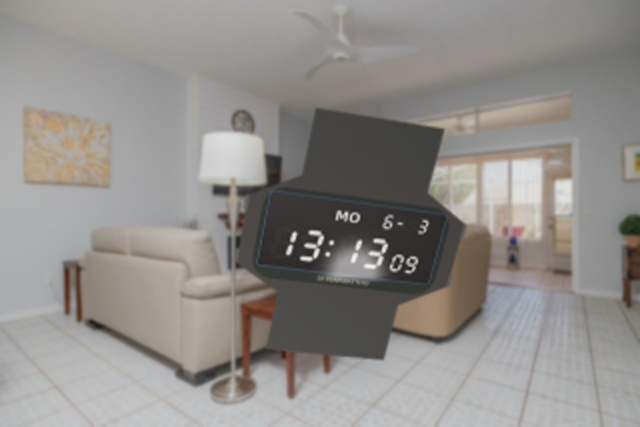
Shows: 13,13,09
